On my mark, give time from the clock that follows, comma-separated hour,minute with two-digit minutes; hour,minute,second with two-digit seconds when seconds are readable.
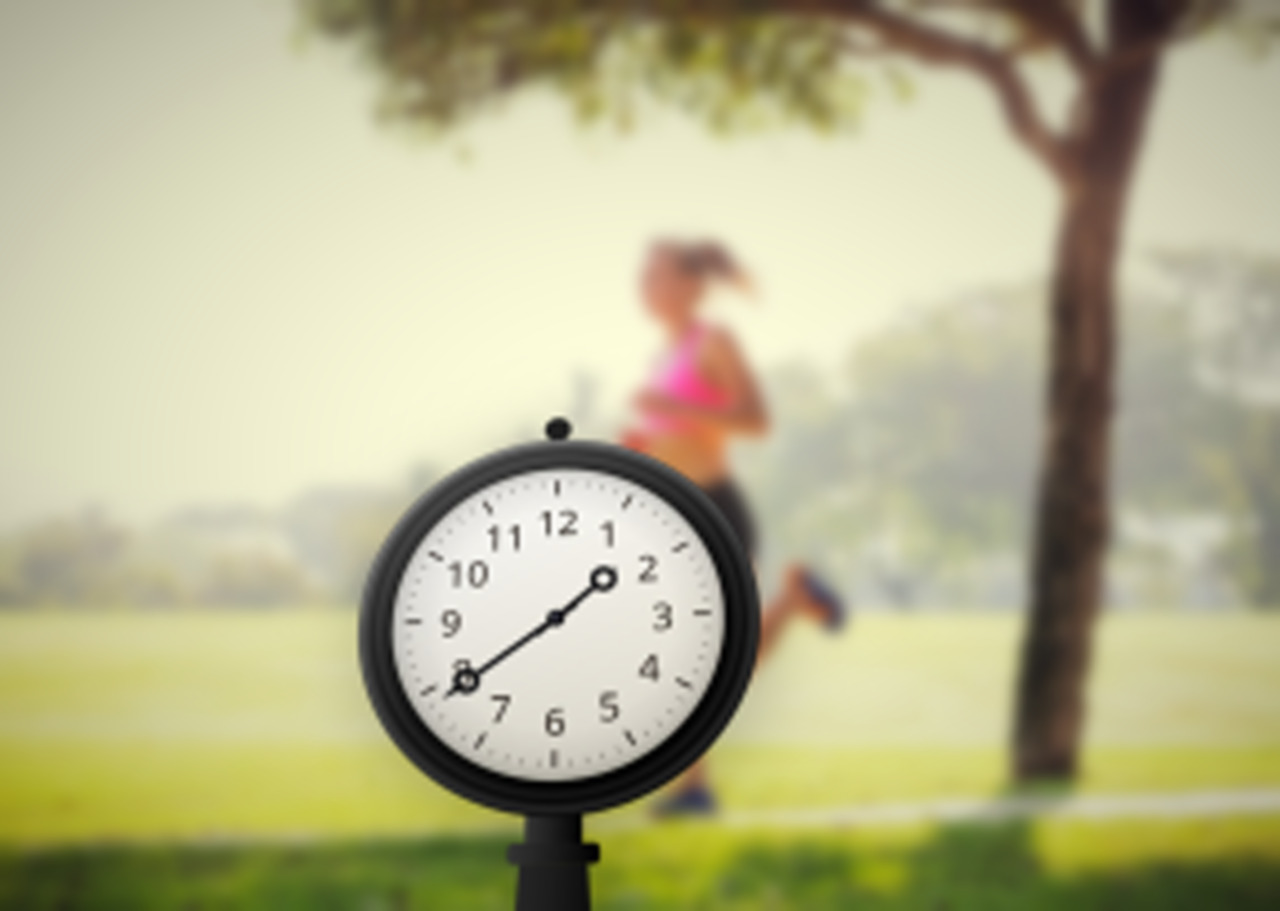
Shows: 1,39
